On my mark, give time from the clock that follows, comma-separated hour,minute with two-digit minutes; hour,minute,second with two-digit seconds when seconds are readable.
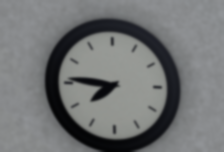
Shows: 7,46
